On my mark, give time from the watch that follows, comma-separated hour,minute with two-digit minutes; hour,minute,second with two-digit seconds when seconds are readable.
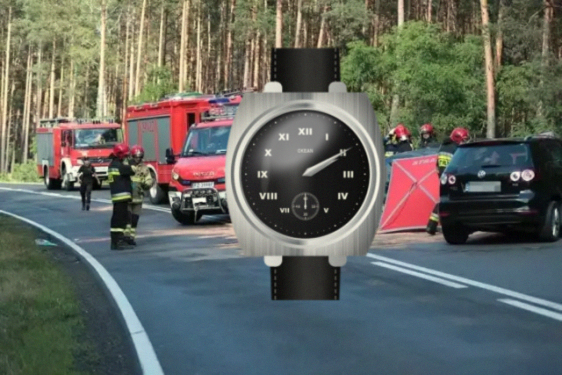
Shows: 2,10
